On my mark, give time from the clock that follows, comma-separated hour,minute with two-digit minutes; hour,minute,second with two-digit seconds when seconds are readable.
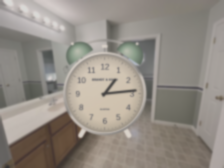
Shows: 1,14
